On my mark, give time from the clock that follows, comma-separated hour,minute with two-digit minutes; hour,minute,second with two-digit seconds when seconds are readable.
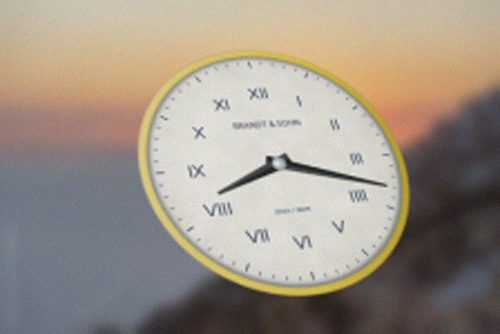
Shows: 8,18
